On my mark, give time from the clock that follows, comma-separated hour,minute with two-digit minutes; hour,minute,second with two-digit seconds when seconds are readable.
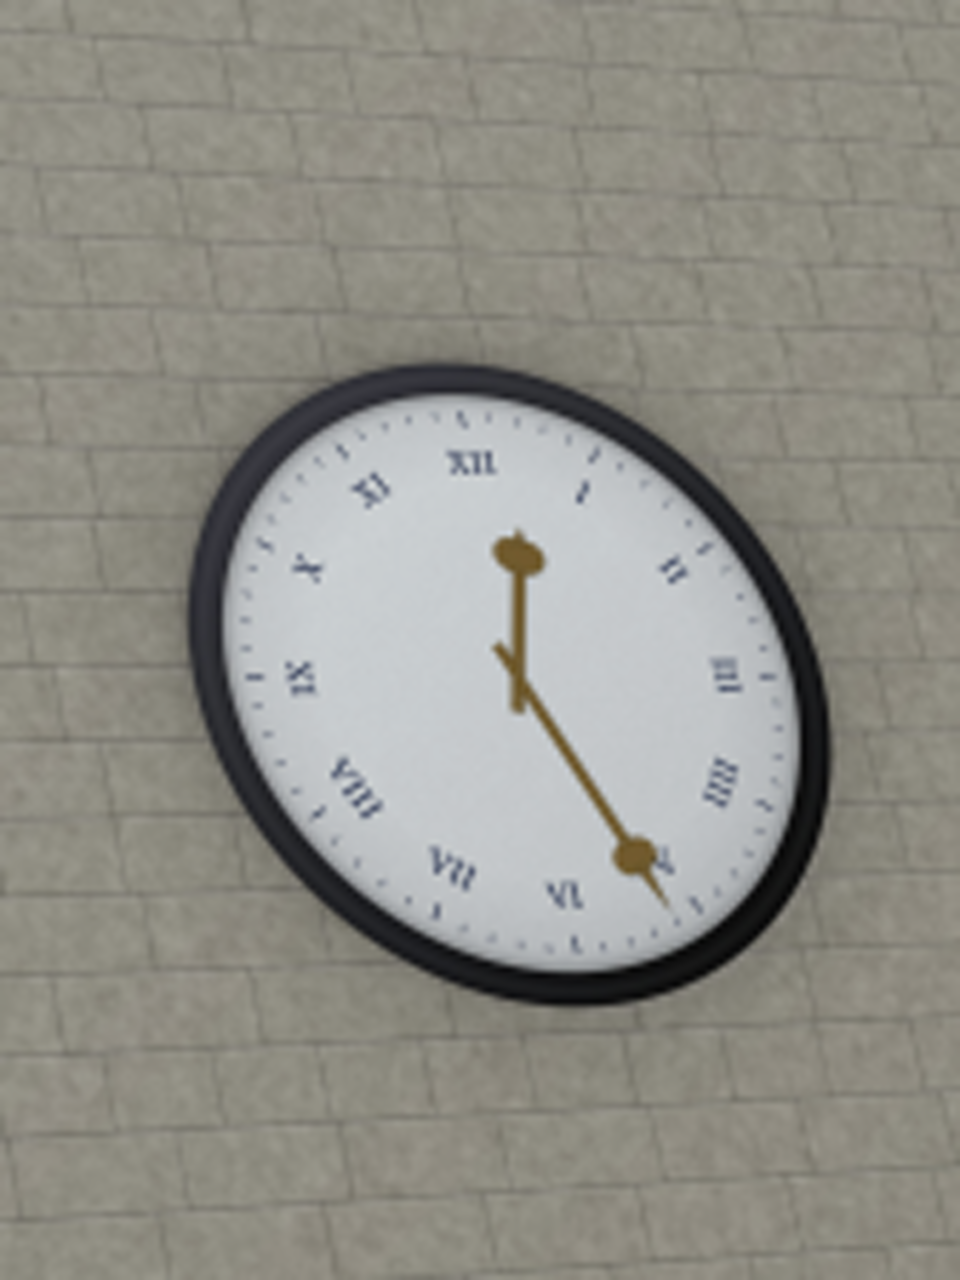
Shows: 12,26
